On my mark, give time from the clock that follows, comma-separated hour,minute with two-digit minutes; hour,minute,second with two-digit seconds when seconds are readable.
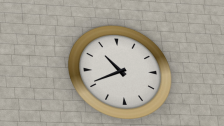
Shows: 10,41
